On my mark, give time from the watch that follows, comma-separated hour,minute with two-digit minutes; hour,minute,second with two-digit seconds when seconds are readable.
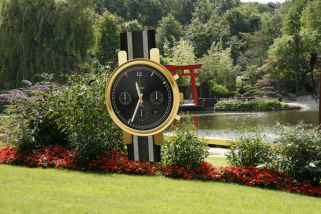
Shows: 11,34
